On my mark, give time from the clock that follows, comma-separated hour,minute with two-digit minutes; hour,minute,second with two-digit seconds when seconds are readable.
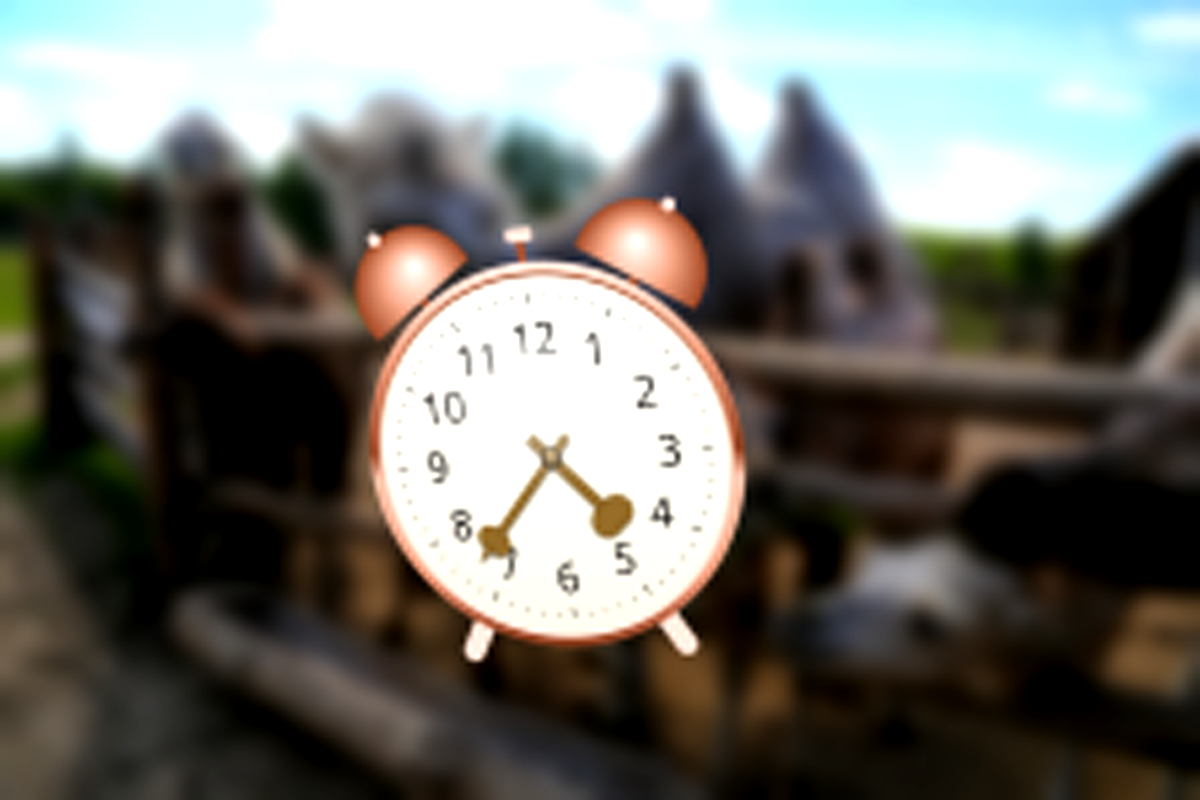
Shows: 4,37
